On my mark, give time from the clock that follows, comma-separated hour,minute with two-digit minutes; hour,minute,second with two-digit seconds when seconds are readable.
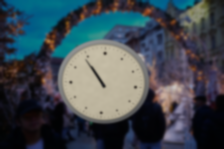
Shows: 10,54
